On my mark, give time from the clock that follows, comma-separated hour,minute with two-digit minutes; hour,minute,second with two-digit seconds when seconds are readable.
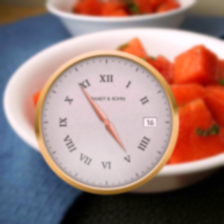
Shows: 4,54
